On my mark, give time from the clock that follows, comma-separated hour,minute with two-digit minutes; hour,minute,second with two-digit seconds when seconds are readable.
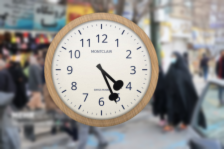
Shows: 4,26
